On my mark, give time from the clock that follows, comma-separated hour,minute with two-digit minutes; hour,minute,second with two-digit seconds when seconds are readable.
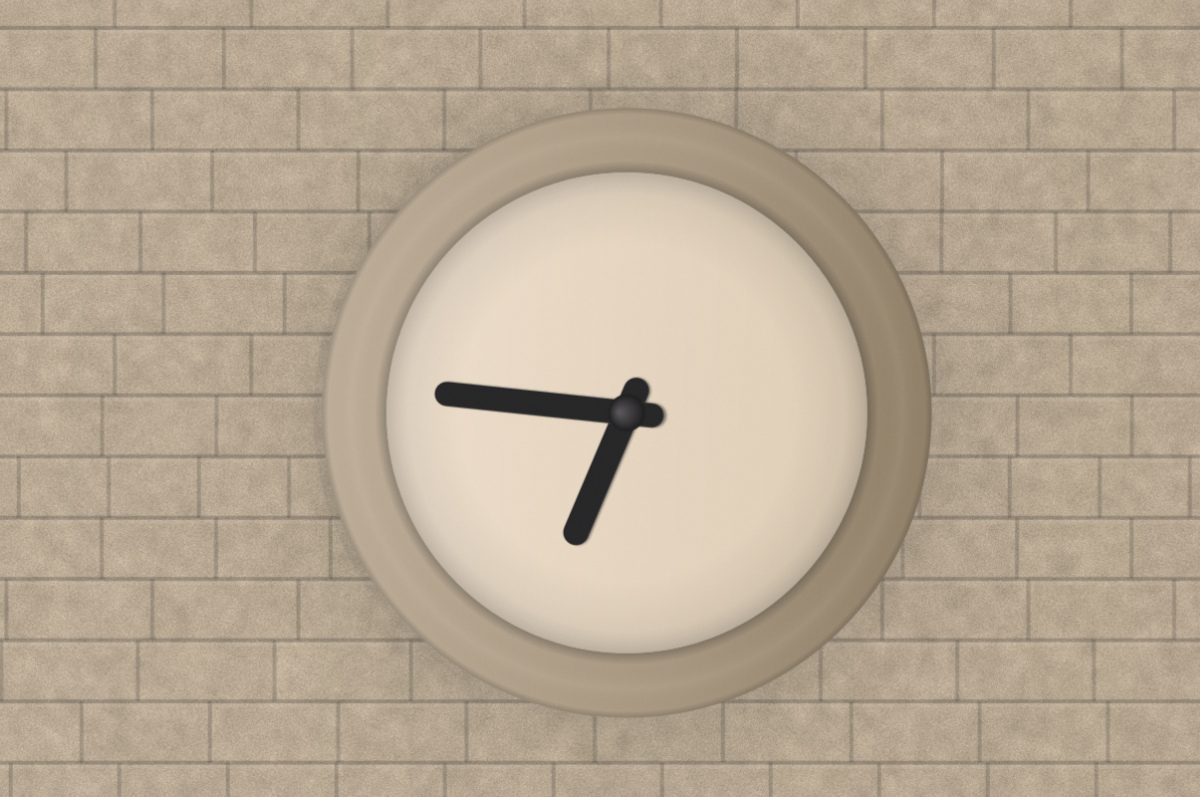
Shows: 6,46
